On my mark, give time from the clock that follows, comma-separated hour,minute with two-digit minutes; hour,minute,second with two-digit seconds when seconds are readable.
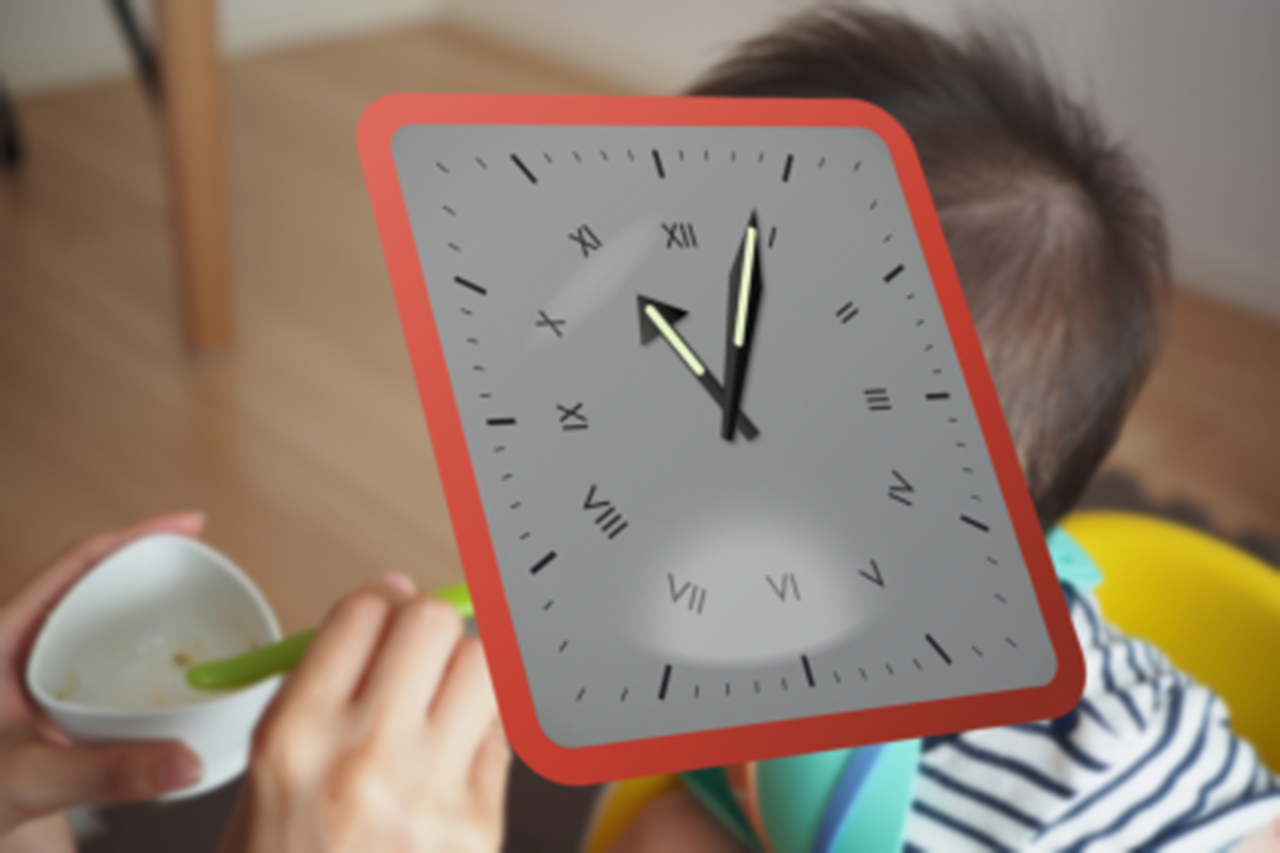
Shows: 11,04
